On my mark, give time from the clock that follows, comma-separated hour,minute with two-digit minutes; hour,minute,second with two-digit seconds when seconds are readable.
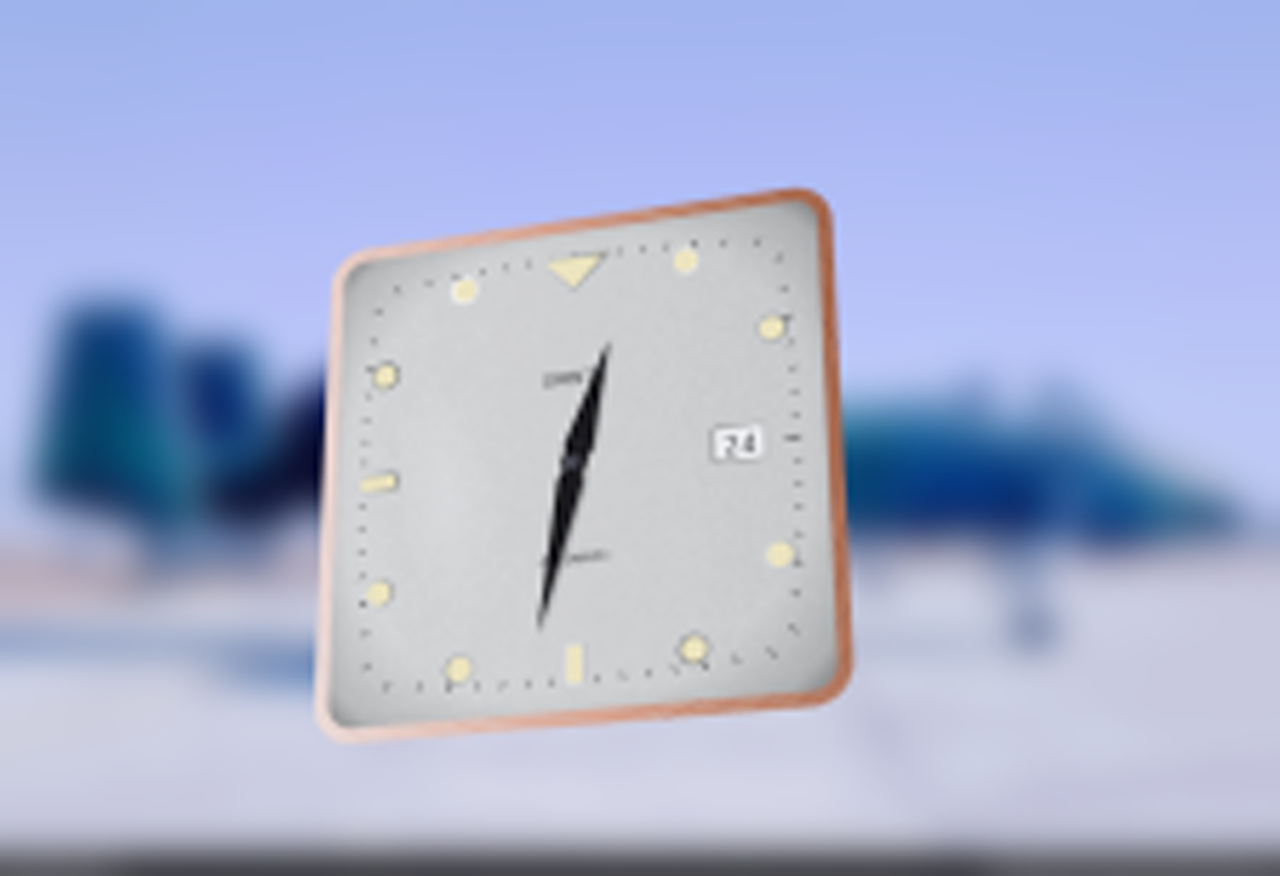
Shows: 12,32
